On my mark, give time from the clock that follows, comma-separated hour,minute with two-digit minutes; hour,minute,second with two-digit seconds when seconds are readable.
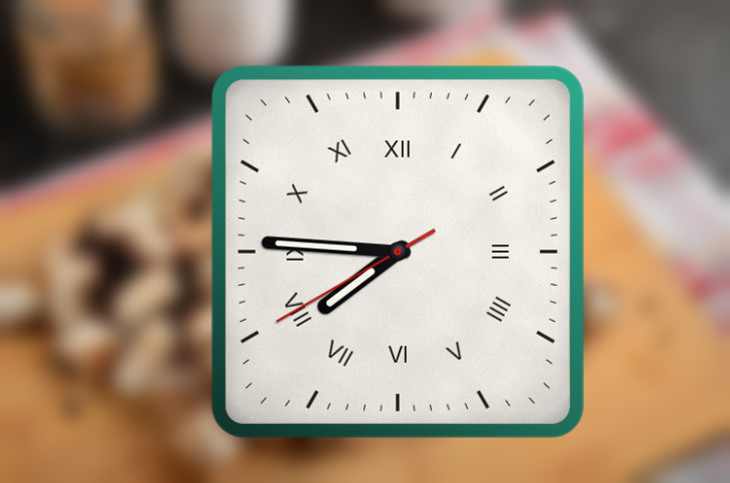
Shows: 7,45,40
